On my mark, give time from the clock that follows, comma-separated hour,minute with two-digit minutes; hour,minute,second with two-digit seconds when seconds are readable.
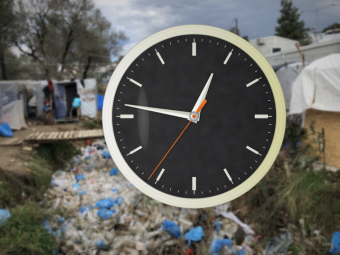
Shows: 12,46,36
